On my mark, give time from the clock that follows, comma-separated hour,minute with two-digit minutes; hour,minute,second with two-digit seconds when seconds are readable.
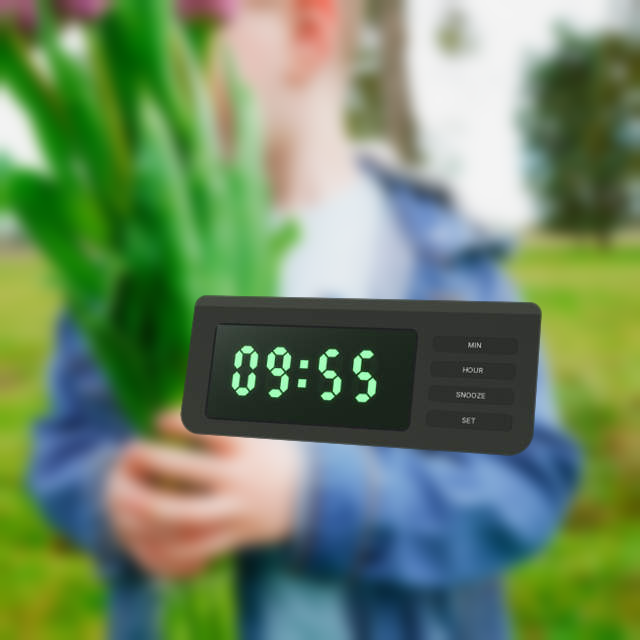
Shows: 9,55
